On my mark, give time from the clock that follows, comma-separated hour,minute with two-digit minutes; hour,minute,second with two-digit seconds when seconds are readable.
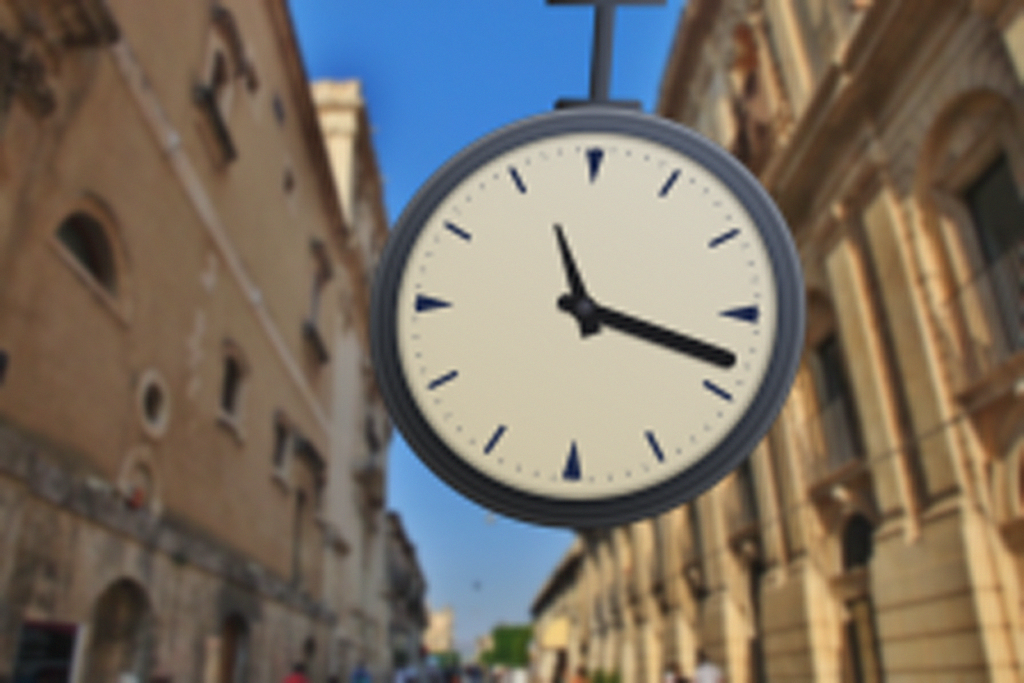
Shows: 11,18
